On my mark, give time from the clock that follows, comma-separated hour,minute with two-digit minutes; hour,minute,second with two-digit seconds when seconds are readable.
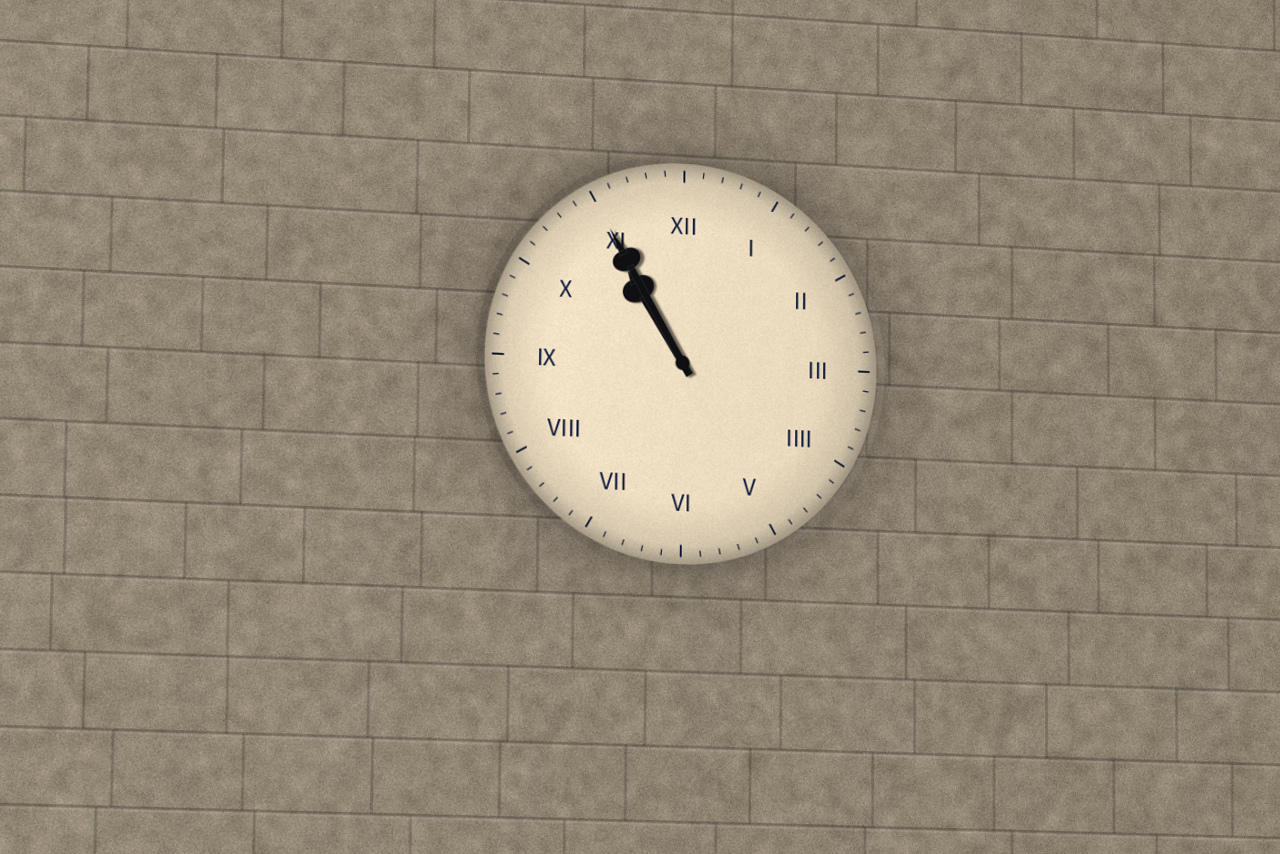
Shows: 10,55
